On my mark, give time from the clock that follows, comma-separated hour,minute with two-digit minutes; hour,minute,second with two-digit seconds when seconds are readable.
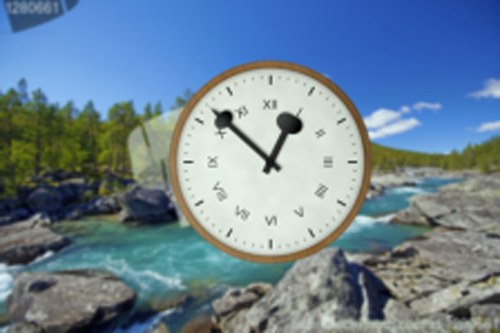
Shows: 12,52
